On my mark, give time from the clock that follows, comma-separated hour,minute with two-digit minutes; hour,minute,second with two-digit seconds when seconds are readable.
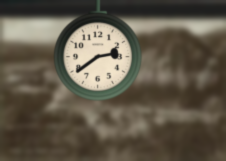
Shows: 2,39
